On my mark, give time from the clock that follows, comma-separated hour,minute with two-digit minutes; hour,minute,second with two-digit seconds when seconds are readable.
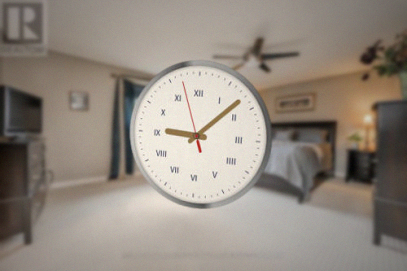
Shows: 9,07,57
